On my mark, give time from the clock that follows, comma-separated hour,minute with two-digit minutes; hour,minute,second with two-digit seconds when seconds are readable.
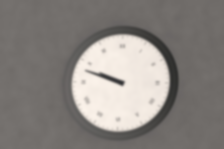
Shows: 9,48
